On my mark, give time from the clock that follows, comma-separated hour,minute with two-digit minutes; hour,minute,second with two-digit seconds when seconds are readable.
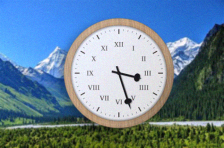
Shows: 3,27
